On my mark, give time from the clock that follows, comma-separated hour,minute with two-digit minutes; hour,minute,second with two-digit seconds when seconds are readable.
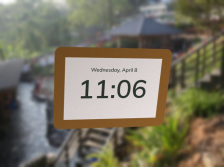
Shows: 11,06
